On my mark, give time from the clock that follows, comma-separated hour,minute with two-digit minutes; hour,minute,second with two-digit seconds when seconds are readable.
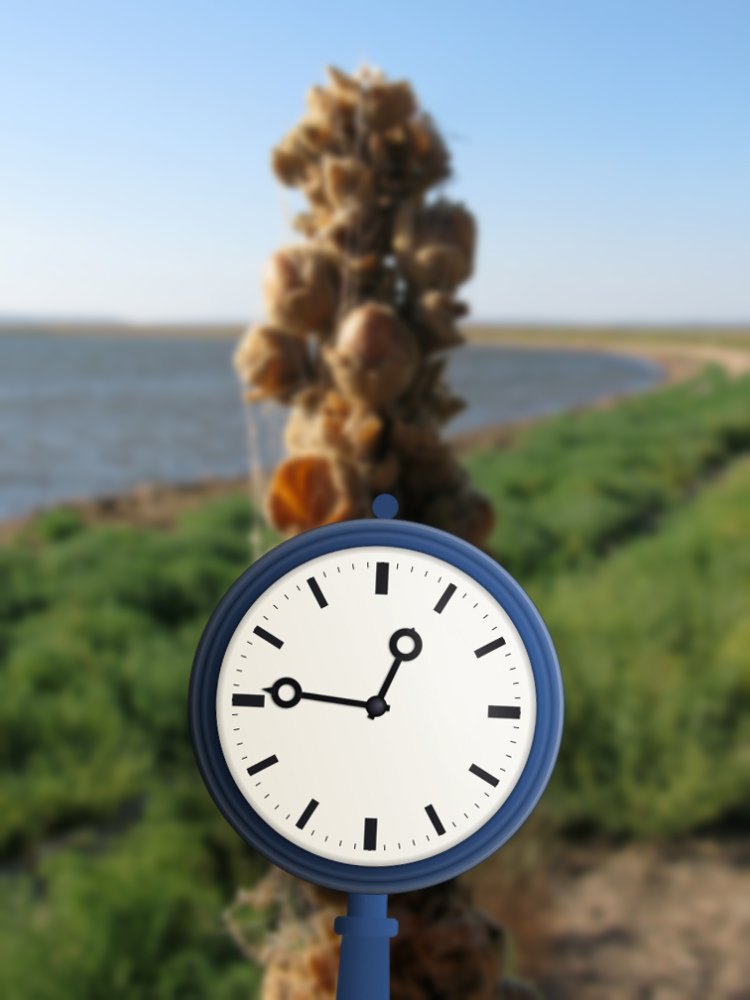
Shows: 12,46
